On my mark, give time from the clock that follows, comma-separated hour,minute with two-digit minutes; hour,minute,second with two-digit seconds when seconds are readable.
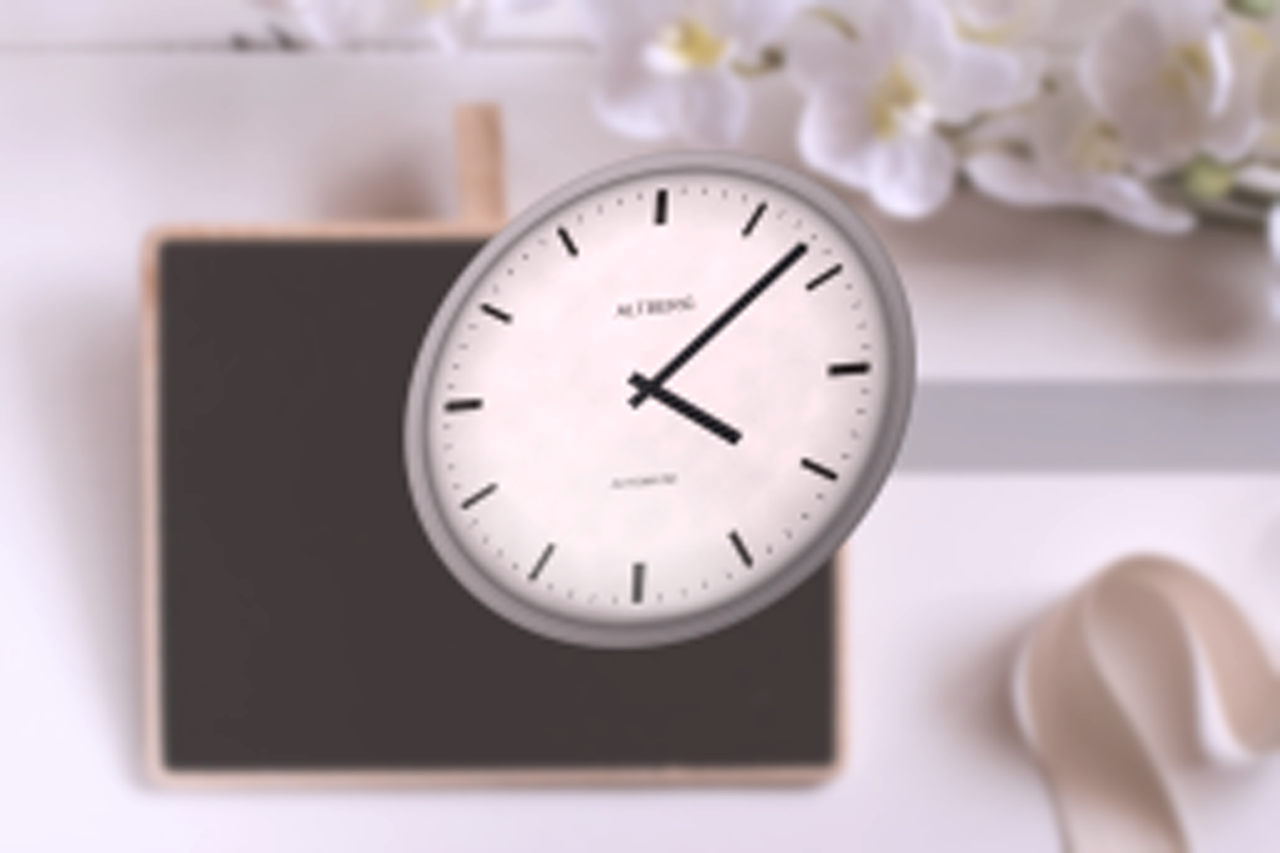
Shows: 4,08
